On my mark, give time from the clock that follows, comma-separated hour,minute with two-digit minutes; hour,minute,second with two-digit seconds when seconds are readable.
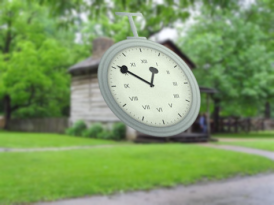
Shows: 12,51
